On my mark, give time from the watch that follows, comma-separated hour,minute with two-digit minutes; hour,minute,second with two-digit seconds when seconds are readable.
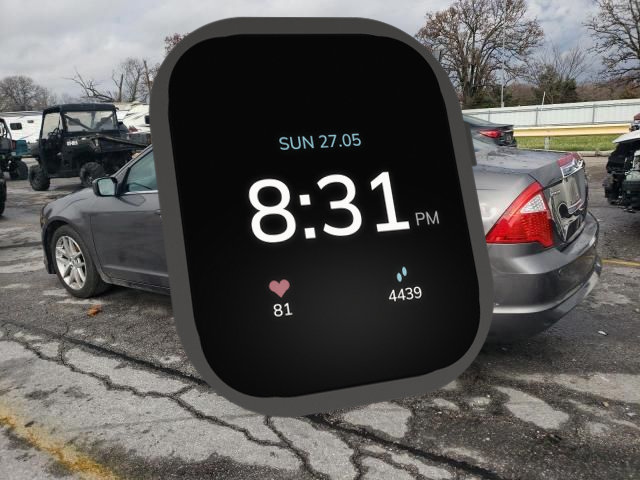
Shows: 8,31
